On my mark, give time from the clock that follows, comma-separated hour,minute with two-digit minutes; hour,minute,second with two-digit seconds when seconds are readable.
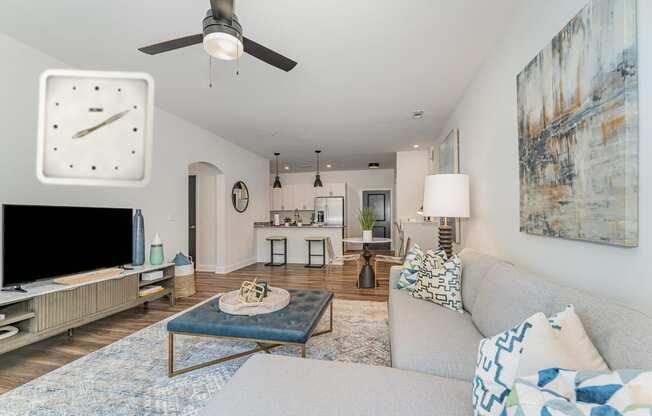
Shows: 8,10
